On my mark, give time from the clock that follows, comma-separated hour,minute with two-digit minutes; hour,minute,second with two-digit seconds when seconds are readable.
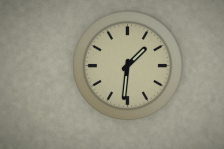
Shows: 1,31
